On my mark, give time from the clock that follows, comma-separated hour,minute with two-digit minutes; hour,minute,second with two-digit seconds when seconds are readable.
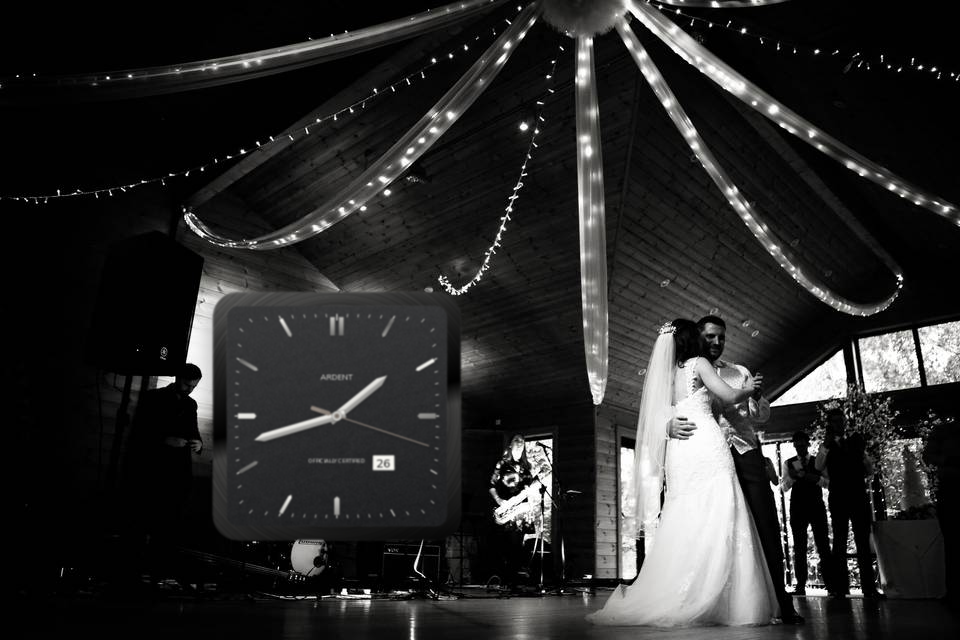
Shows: 1,42,18
